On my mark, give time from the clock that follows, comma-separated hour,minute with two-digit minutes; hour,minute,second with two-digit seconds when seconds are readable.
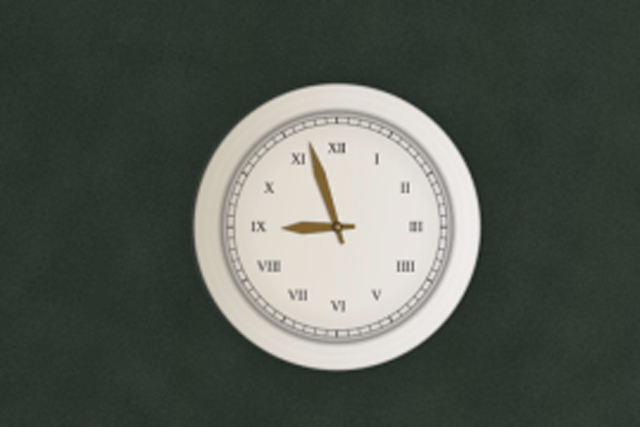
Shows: 8,57
